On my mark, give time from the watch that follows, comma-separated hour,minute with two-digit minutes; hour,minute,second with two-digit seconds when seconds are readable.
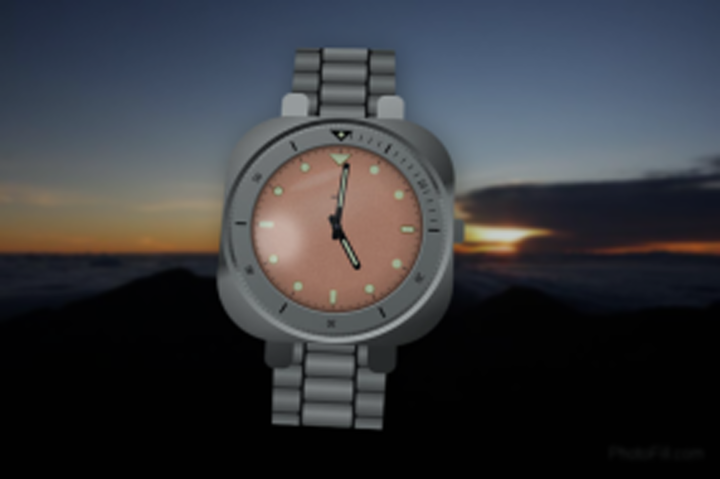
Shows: 5,01
